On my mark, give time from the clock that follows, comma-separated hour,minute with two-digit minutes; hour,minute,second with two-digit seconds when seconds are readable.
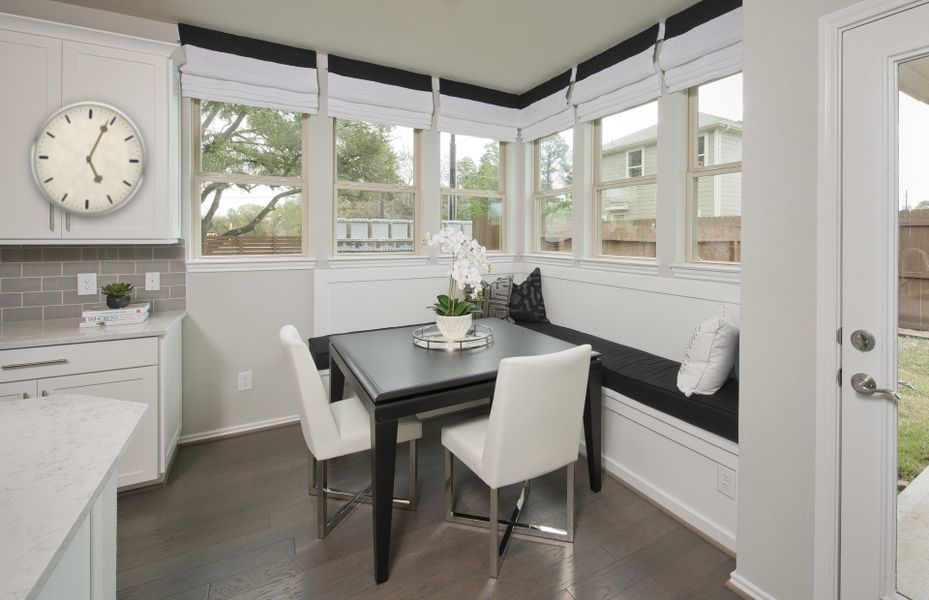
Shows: 5,04
